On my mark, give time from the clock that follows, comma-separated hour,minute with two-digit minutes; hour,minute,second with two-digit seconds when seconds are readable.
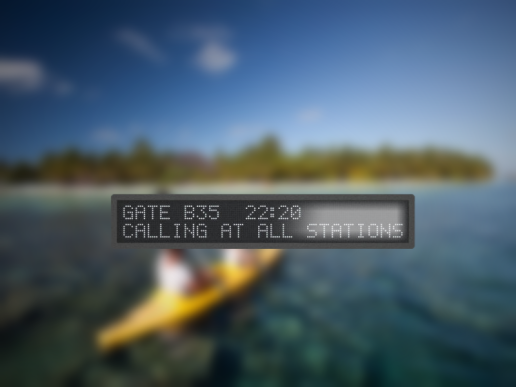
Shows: 22,20
